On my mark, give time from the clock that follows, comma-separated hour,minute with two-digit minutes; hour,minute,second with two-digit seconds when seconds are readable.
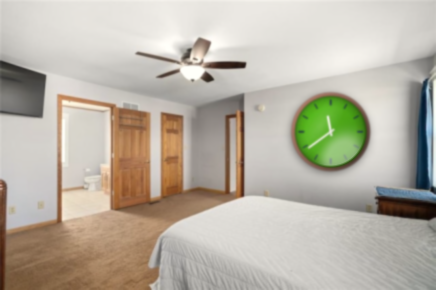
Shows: 11,39
